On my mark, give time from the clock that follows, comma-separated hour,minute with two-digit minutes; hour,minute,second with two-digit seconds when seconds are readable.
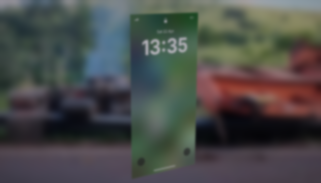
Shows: 13,35
